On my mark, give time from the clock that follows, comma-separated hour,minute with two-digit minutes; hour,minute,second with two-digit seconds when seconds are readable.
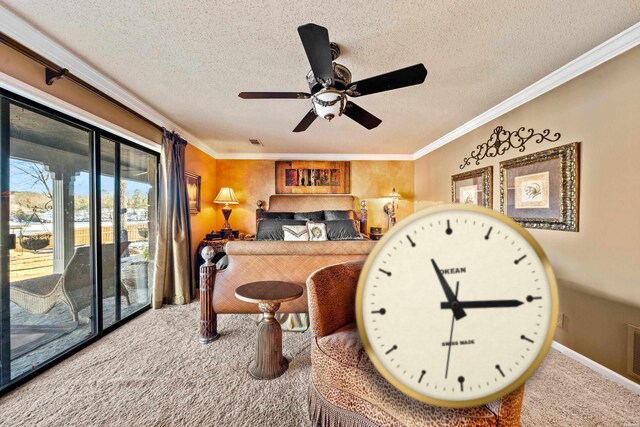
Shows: 11,15,32
